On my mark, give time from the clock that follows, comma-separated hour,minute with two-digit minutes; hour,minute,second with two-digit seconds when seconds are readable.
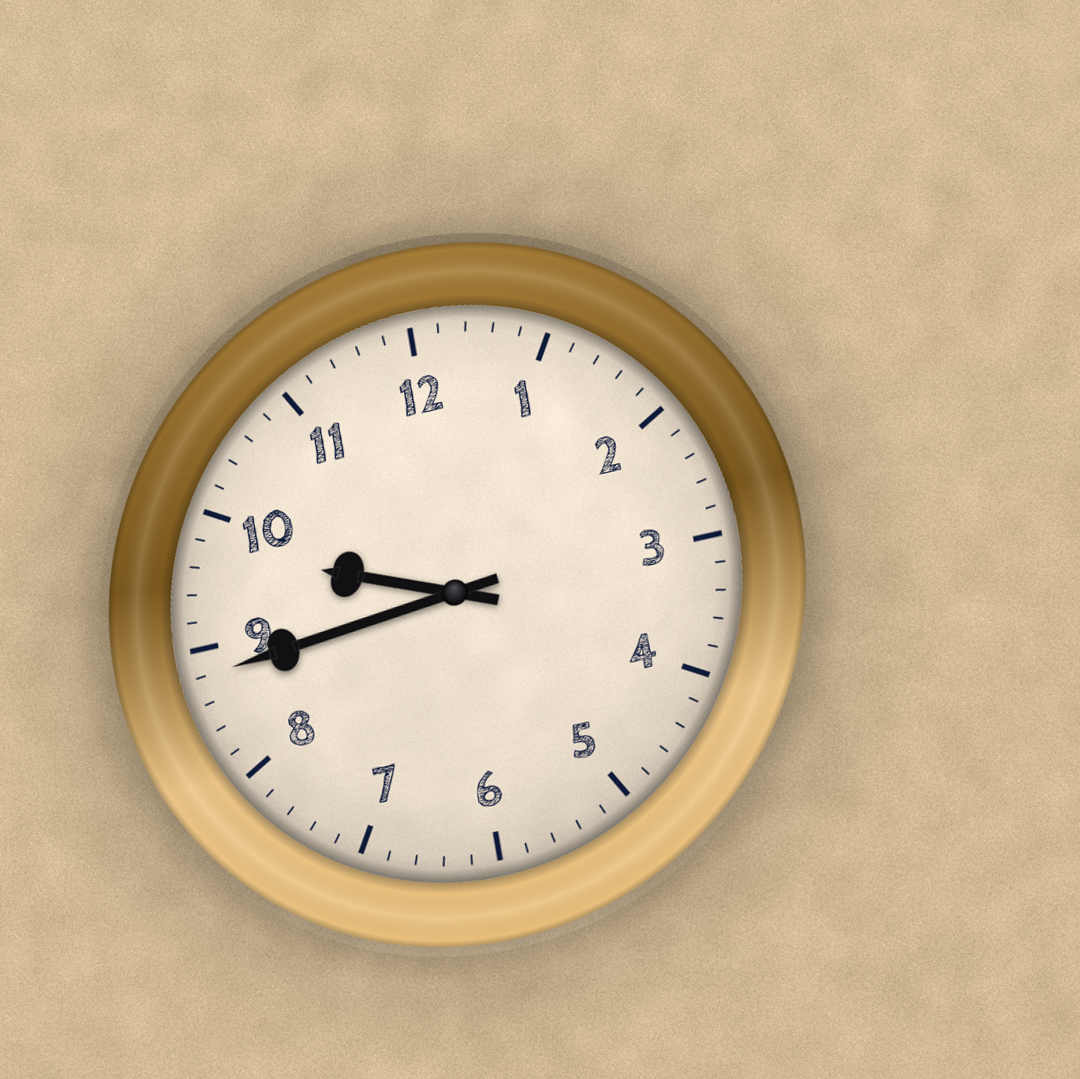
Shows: 9,44
